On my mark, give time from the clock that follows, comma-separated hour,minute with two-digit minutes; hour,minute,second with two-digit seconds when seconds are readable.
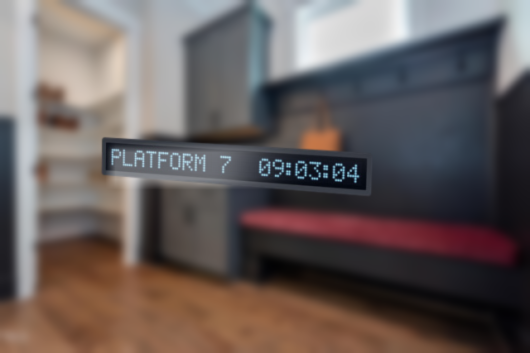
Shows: 9,03,04
